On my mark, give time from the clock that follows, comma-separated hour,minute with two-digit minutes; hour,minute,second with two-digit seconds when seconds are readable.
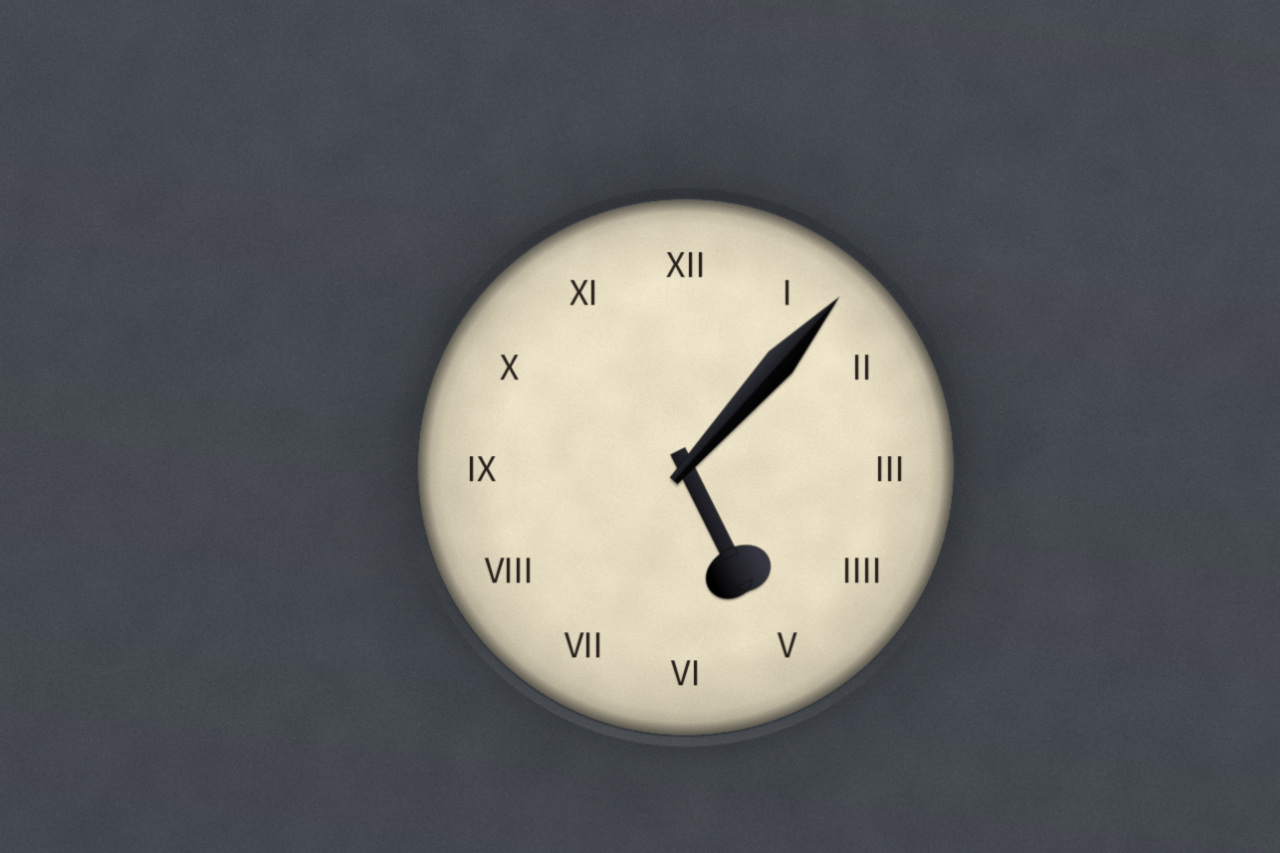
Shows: 5,07
